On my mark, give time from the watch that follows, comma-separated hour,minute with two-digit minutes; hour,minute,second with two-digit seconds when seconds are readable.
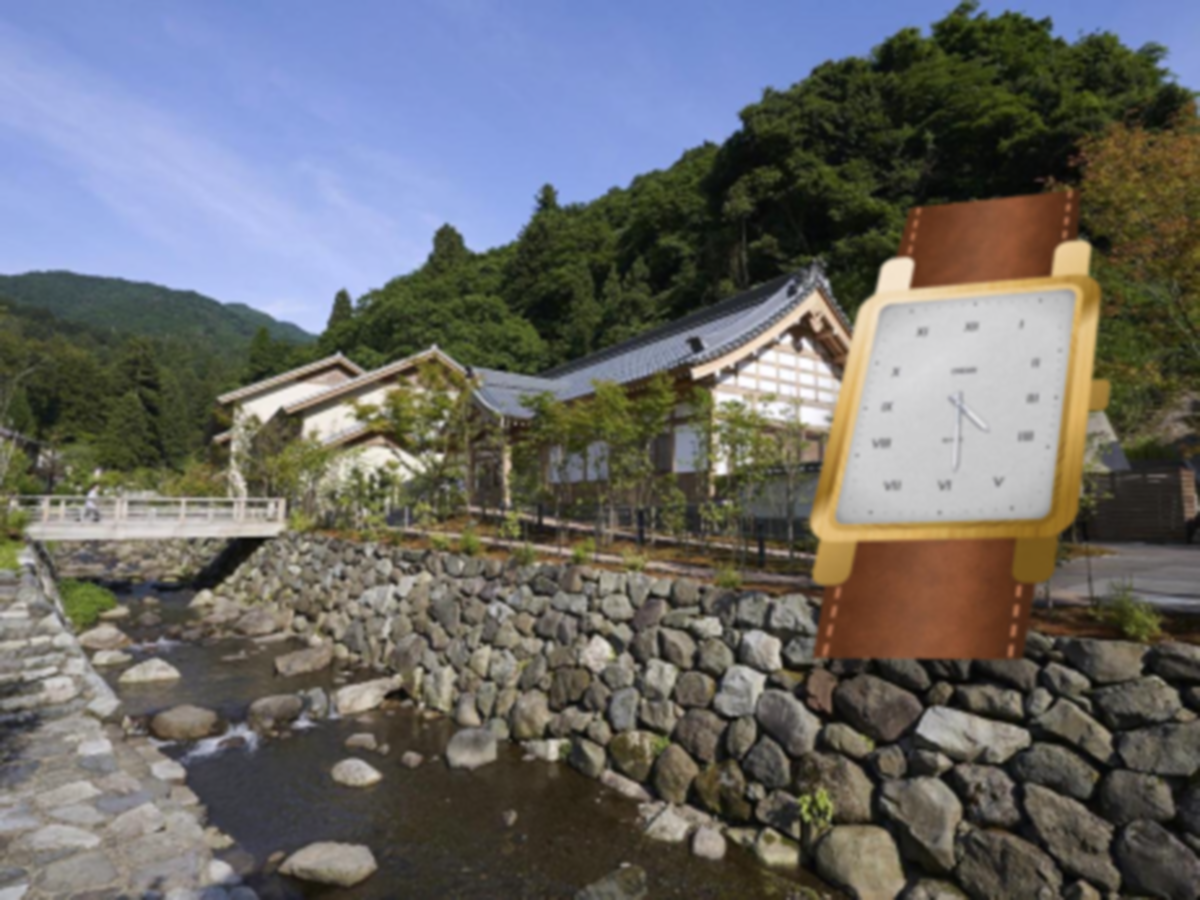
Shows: 4,29
